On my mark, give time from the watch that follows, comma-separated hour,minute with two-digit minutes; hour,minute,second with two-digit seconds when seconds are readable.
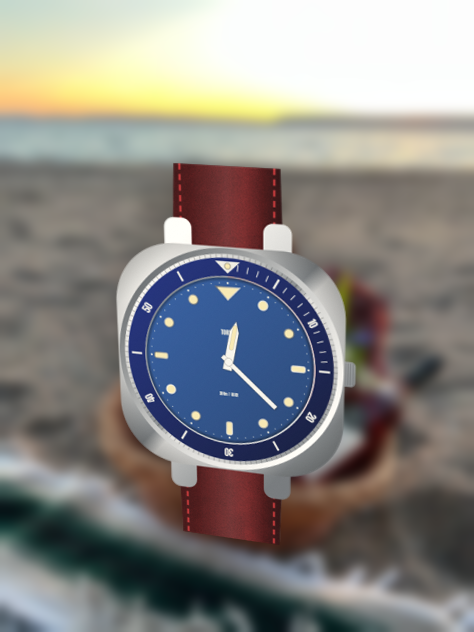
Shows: 12,22
